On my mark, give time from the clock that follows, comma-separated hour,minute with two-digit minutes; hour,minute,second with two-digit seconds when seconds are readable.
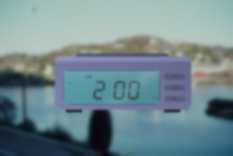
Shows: 2,00
